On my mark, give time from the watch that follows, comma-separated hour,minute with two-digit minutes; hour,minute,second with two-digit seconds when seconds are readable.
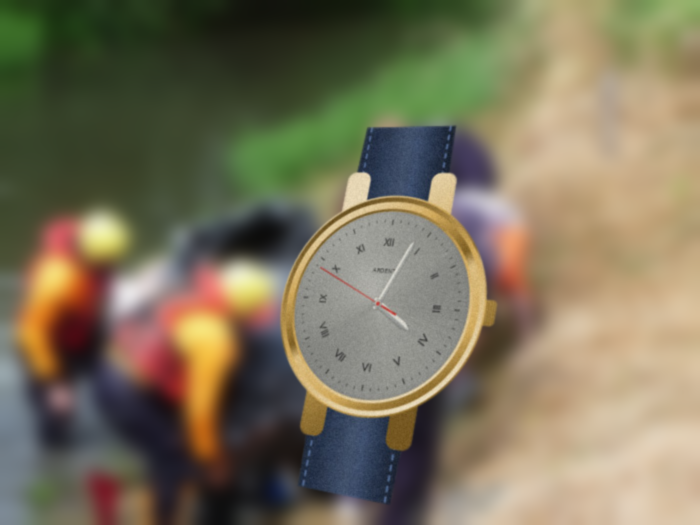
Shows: 4,03,49
